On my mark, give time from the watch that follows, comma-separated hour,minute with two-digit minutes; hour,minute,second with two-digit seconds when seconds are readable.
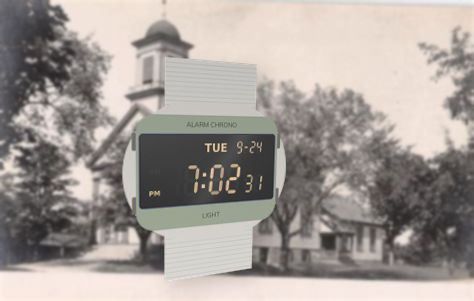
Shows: 7,02,31
